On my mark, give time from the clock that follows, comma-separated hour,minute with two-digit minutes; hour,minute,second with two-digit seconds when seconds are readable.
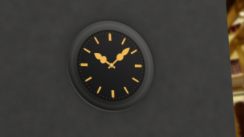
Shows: 10,08
